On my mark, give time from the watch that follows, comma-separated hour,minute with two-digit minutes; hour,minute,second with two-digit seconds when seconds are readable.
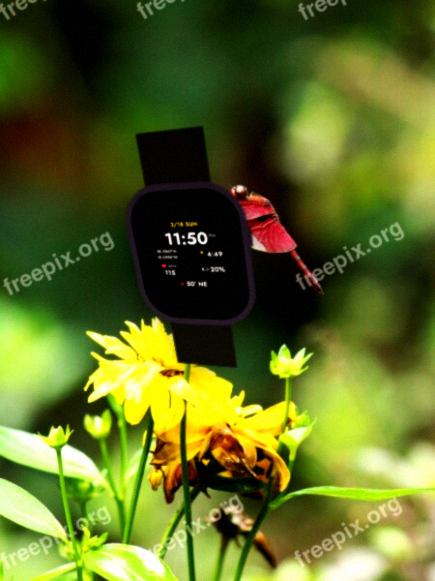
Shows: 11,50
